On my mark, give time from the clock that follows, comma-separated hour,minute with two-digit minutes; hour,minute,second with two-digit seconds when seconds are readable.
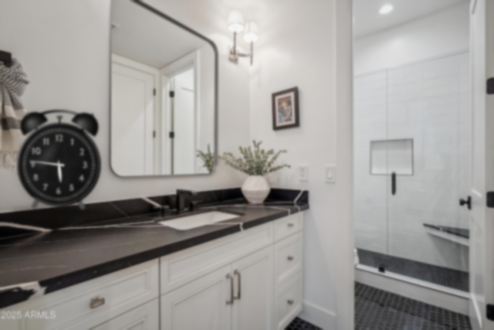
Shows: 5,46
